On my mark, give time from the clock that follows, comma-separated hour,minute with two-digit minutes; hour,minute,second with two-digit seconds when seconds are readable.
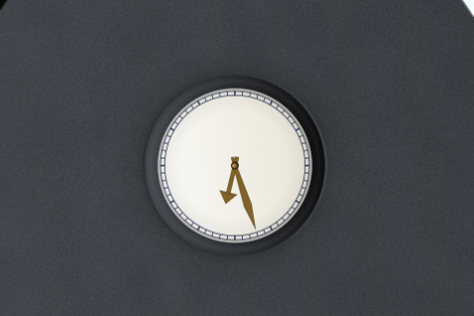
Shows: 6,27
